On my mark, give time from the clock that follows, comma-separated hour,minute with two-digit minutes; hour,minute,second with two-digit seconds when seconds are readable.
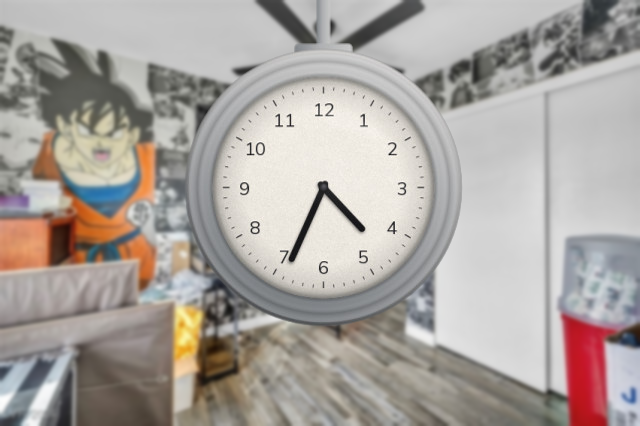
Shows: 4,34
